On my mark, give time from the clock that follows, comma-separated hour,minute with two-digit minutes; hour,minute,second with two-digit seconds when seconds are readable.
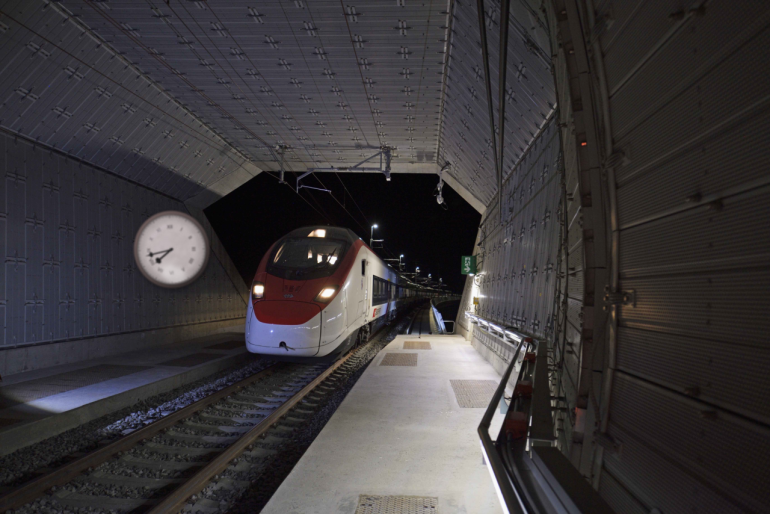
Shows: 7,43
